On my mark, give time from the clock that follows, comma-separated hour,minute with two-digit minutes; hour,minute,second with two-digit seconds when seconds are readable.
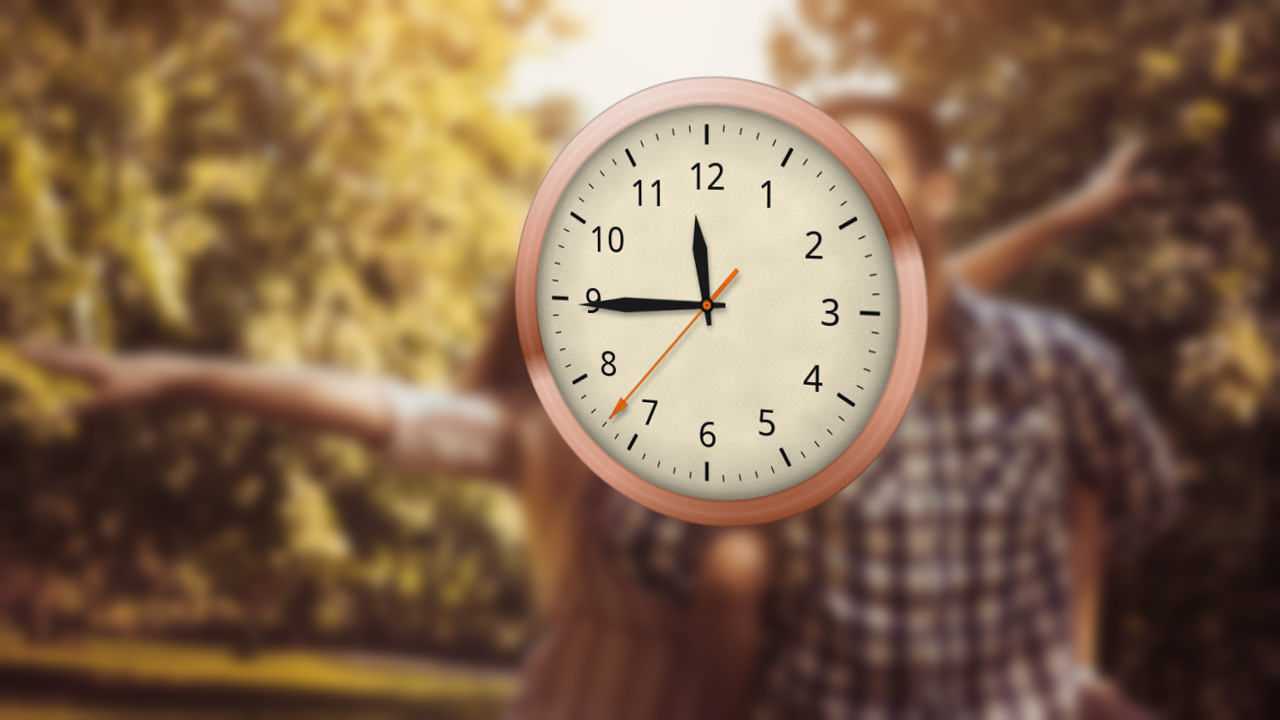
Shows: 11,44,37
